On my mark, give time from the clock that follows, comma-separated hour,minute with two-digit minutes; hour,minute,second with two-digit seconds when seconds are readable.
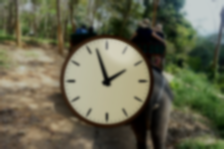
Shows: 1,57
